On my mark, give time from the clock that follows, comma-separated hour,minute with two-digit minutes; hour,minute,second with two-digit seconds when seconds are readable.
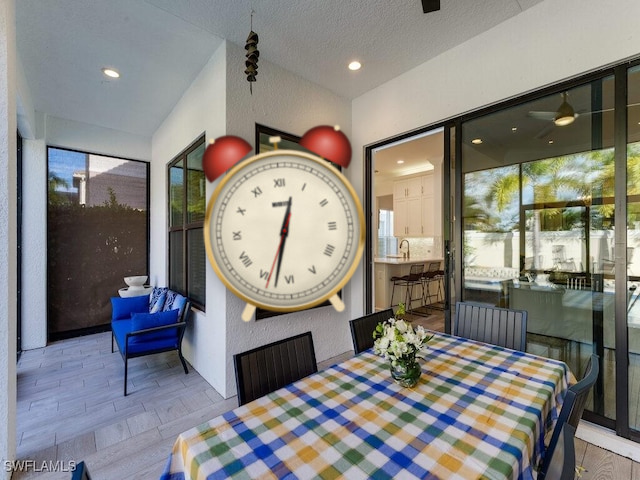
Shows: 12,32,34
